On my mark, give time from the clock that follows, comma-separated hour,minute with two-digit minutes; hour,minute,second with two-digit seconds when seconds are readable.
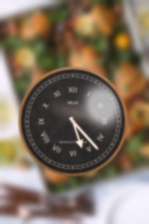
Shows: 5,23
